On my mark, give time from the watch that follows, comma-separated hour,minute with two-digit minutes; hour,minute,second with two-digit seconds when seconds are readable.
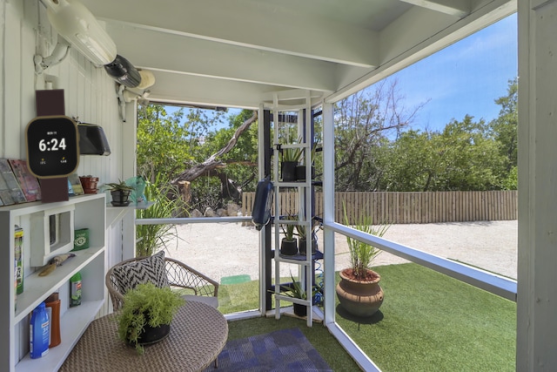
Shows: 6,24
